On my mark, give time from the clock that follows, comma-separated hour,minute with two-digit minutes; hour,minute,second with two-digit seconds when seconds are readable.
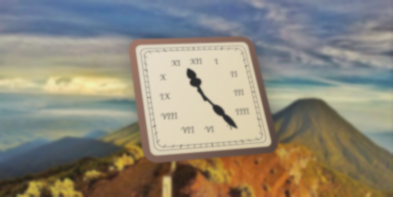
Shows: 11,24
